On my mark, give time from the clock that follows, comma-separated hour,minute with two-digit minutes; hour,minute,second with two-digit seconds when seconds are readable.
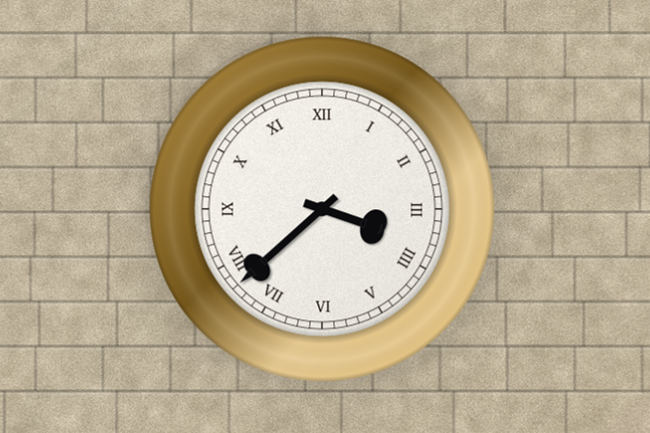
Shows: 3,38
